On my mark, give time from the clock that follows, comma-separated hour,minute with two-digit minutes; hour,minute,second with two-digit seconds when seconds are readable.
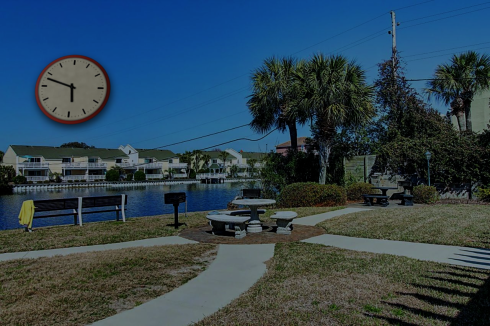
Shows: 5,48
